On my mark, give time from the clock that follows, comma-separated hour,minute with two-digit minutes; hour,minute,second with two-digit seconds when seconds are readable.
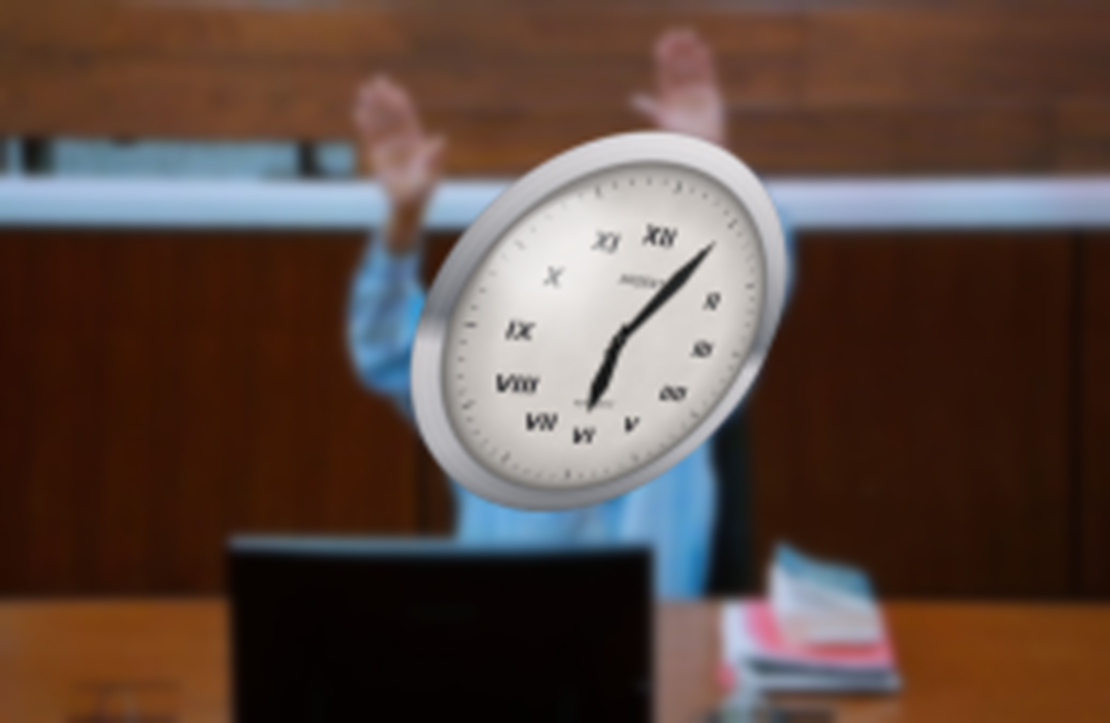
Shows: 6,05
